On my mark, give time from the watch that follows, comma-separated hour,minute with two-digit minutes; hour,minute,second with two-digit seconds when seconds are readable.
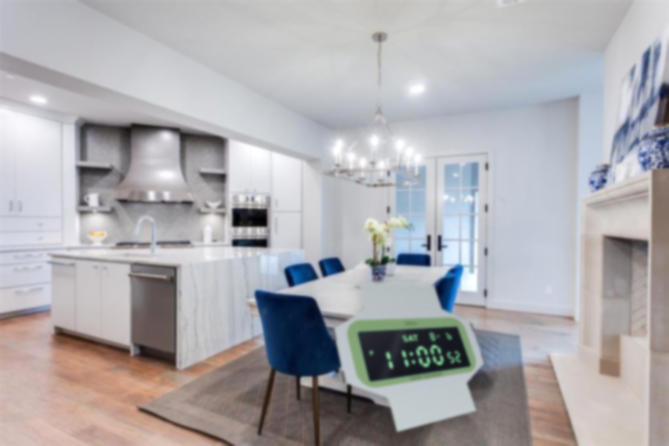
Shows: 11,00
